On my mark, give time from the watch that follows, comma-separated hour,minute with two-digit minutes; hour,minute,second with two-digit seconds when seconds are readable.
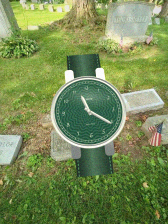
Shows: 11,21
